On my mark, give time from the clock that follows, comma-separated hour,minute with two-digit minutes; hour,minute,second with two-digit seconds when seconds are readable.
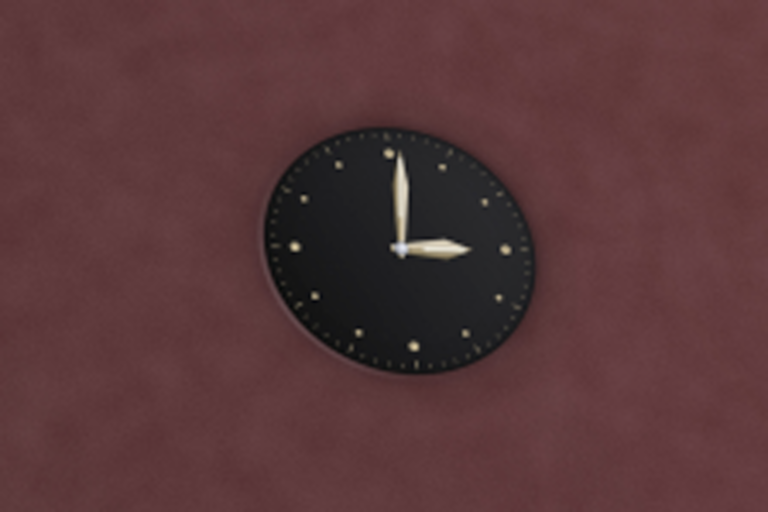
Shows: 3,01
